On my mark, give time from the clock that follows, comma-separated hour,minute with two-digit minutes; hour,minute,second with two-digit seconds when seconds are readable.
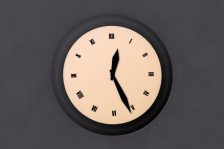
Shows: 12,26
